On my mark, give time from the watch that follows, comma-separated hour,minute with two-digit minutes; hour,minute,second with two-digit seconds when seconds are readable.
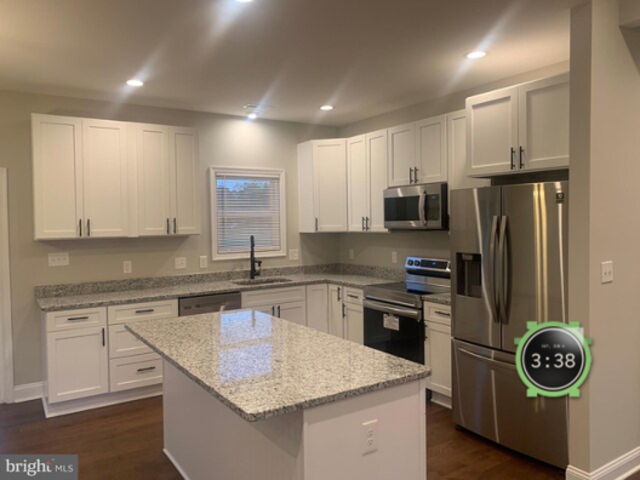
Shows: 3,38
